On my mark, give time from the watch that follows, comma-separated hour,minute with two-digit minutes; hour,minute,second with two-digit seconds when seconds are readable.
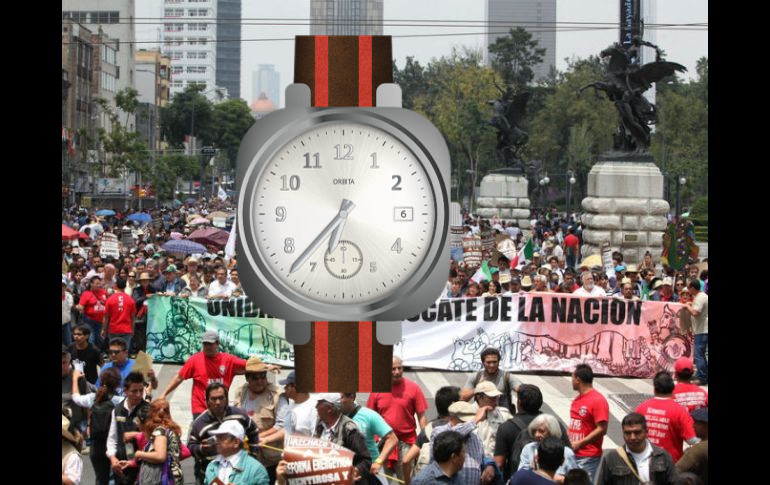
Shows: 6,37
